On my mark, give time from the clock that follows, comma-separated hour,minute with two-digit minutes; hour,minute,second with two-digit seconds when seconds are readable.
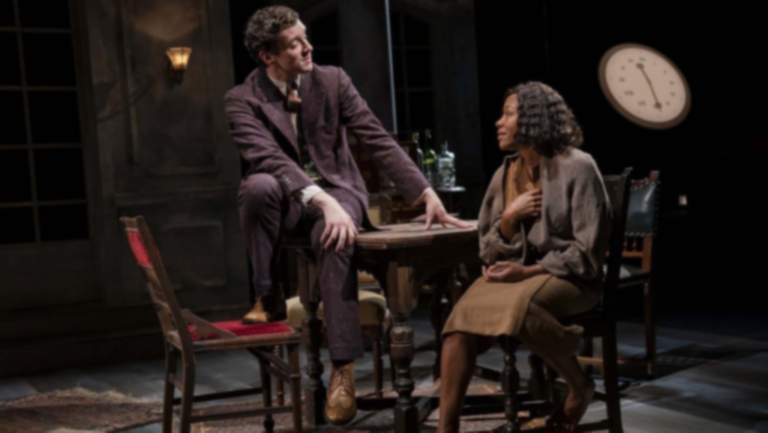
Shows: 11,29
